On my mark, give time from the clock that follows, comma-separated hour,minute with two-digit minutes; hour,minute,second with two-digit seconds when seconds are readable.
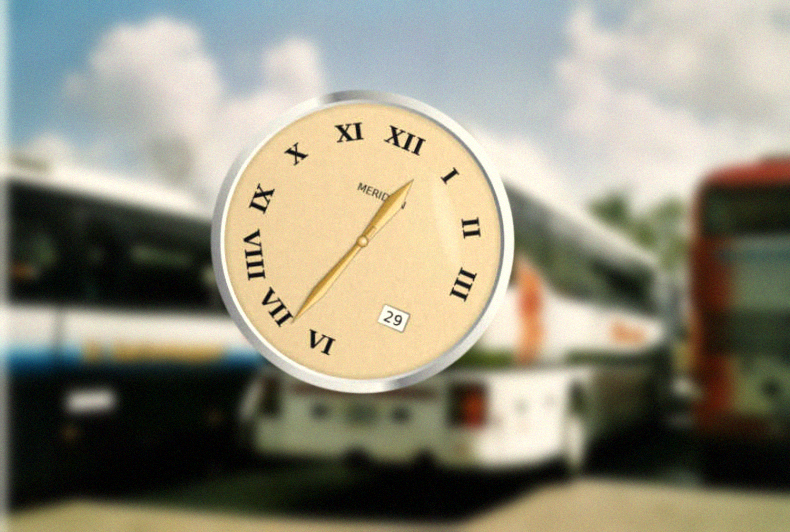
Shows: 12,33
